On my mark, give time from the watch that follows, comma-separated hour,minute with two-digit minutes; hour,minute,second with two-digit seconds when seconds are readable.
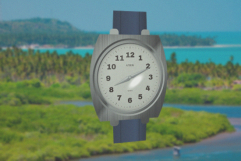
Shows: 8,11
